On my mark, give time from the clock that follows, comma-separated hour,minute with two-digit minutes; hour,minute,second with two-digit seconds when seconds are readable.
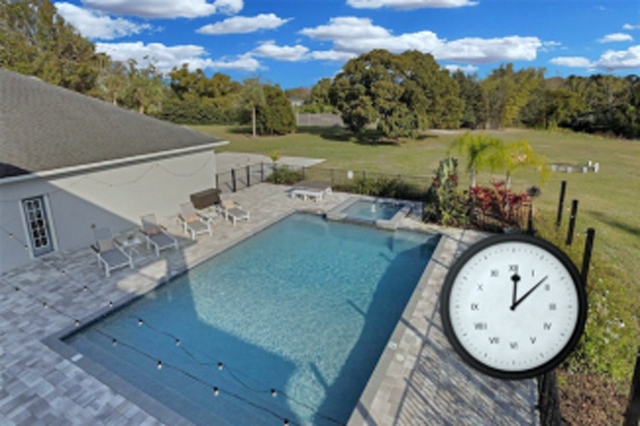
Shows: 12,08
